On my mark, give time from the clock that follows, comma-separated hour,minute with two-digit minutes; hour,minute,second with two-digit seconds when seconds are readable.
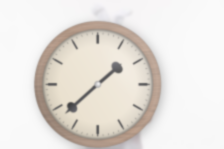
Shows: 1,38
